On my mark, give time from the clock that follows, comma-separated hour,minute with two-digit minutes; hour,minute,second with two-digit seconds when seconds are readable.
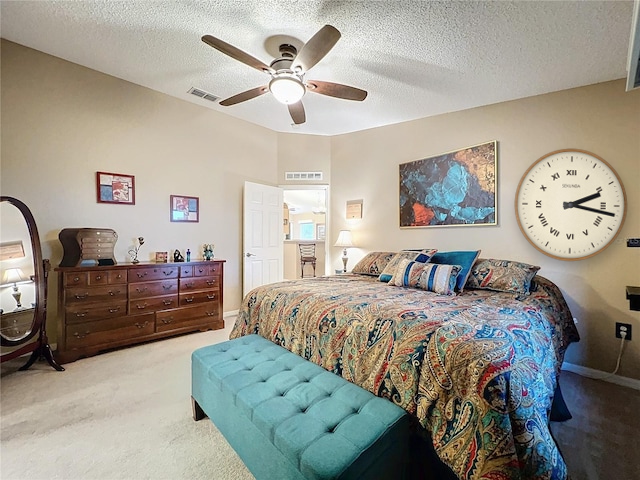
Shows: 2,17
